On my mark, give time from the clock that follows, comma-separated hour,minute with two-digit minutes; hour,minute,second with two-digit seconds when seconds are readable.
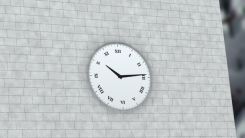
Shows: 10,14
